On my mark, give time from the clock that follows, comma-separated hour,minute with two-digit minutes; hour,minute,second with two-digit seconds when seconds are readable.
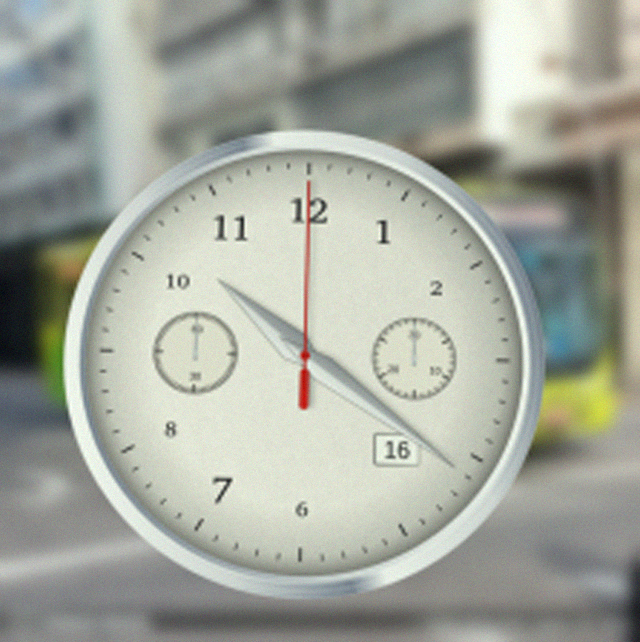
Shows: 10,21
